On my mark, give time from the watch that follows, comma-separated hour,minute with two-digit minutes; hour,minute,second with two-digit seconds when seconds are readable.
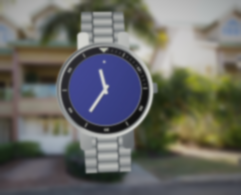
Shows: 11,36
